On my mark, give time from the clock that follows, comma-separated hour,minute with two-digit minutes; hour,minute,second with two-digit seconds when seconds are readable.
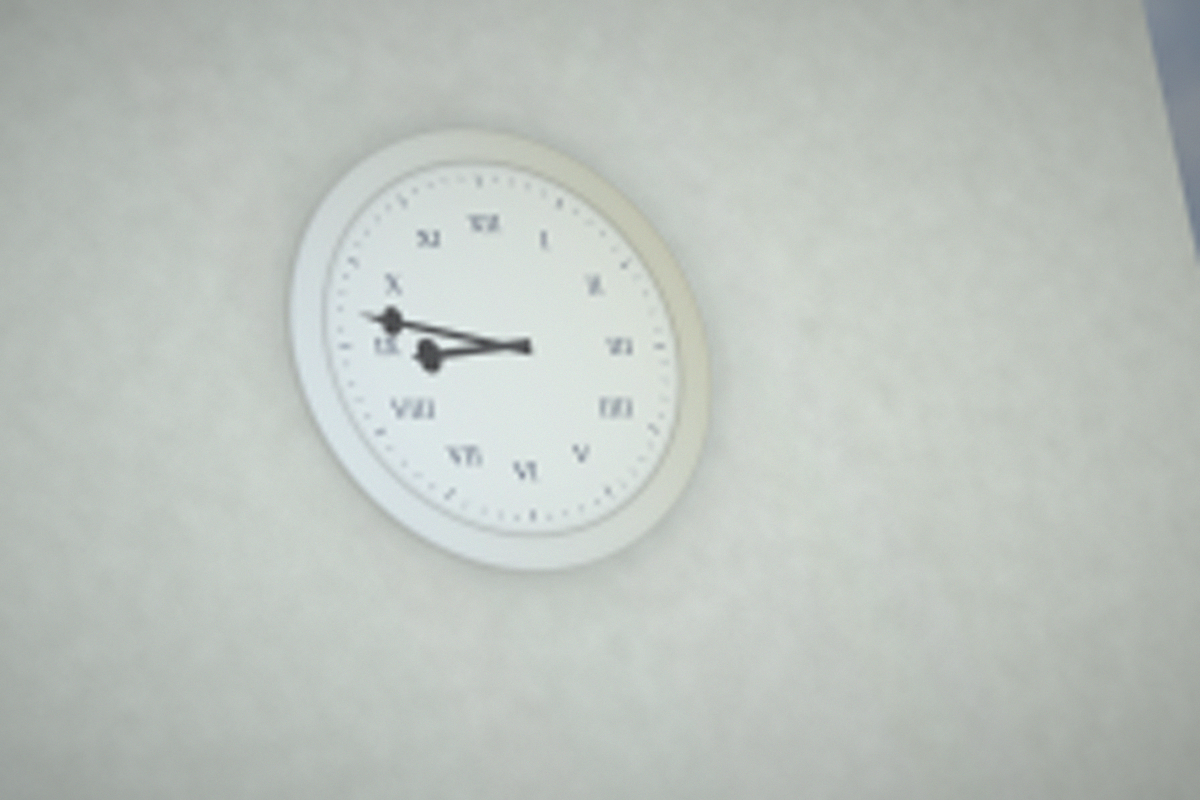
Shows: 8,47
